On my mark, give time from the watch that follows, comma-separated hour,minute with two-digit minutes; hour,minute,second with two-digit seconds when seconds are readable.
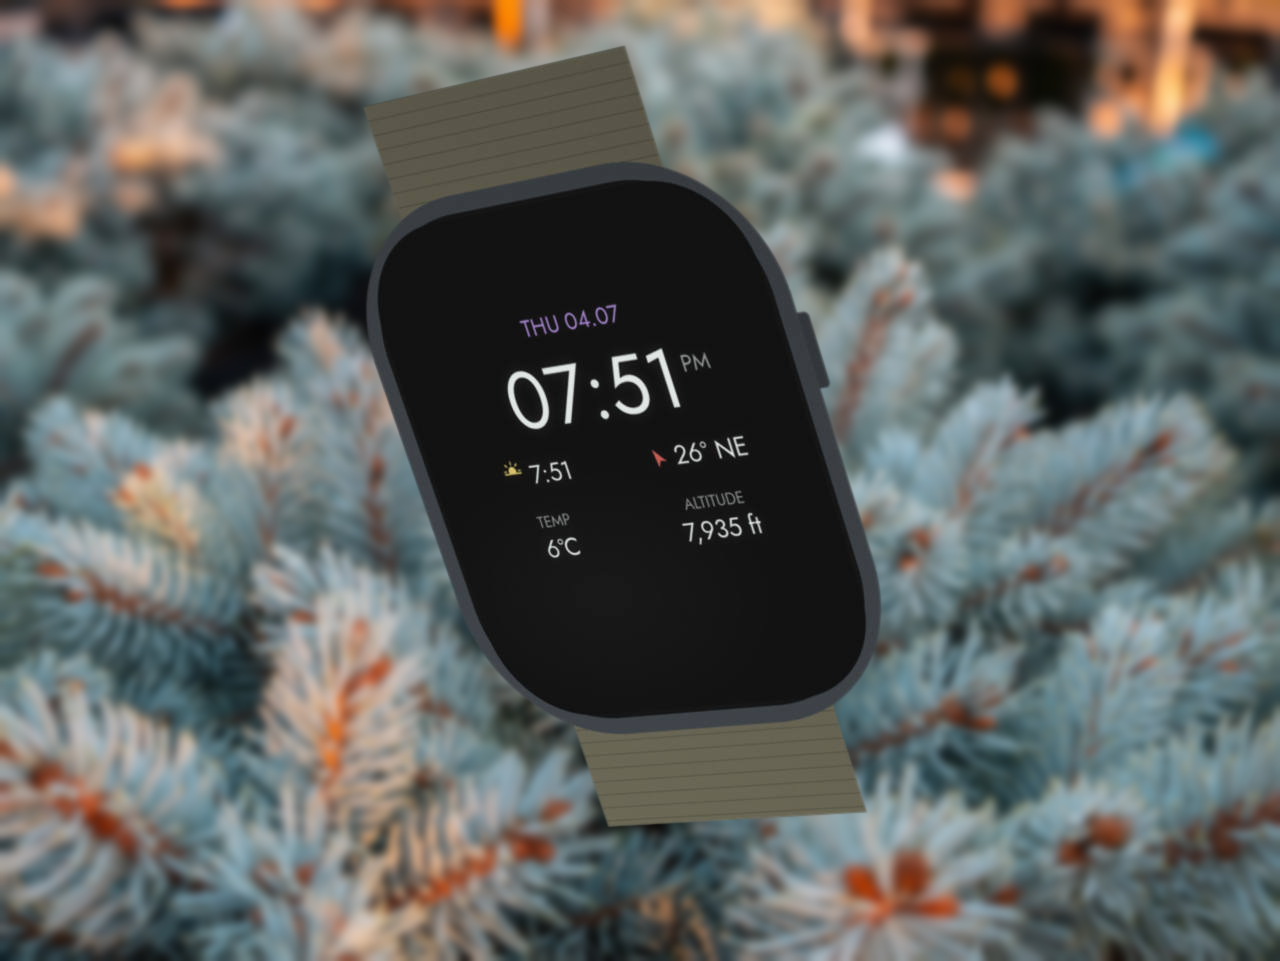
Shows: 7,51
